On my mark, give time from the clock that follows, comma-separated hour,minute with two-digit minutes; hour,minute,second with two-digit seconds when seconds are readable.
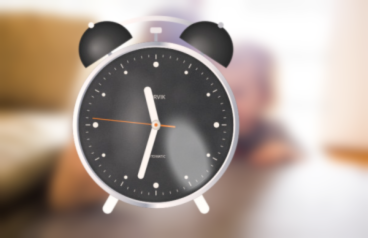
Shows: 11,32,46
